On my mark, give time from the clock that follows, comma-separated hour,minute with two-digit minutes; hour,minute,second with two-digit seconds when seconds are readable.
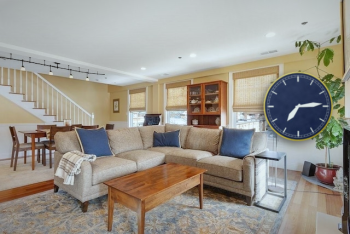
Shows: 7,14
